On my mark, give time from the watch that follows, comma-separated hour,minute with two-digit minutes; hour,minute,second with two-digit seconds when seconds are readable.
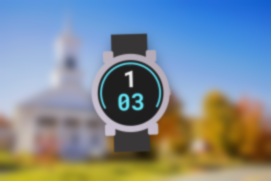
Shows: 1,03
